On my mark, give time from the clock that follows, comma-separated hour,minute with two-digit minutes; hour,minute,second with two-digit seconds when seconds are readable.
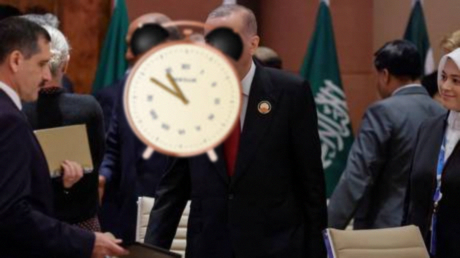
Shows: 10,50
